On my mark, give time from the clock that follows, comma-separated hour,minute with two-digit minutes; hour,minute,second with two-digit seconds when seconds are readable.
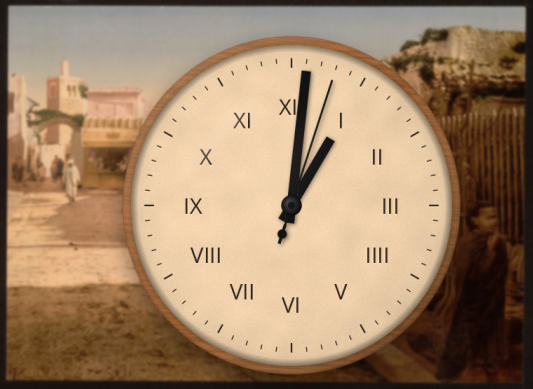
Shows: 1,01,03
